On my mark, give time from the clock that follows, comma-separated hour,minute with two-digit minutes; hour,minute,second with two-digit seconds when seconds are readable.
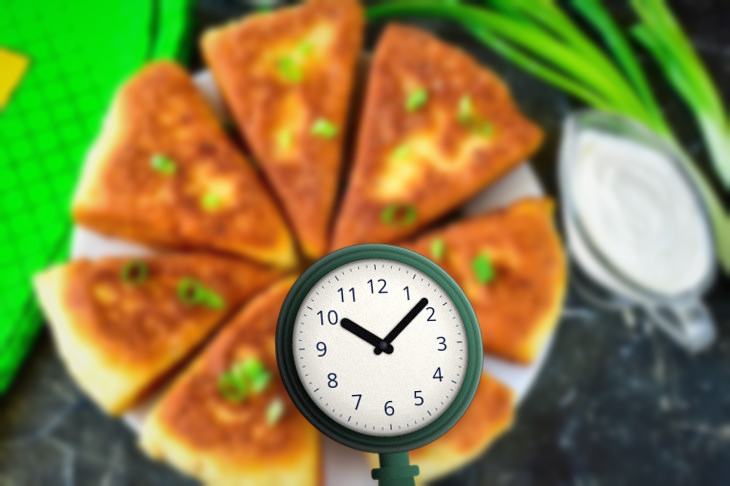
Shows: 10,08
